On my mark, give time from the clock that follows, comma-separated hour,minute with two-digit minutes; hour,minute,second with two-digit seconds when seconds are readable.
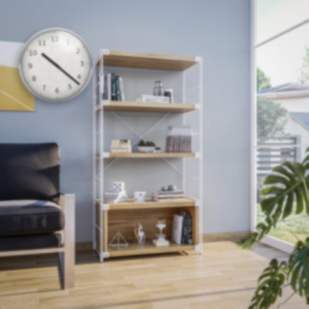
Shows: 10,22
